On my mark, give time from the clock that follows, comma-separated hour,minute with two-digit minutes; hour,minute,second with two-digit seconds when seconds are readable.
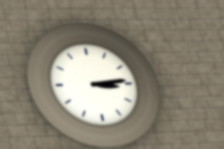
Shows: 3,14
